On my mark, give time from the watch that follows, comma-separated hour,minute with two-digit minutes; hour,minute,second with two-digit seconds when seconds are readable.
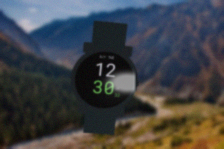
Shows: 12,30
